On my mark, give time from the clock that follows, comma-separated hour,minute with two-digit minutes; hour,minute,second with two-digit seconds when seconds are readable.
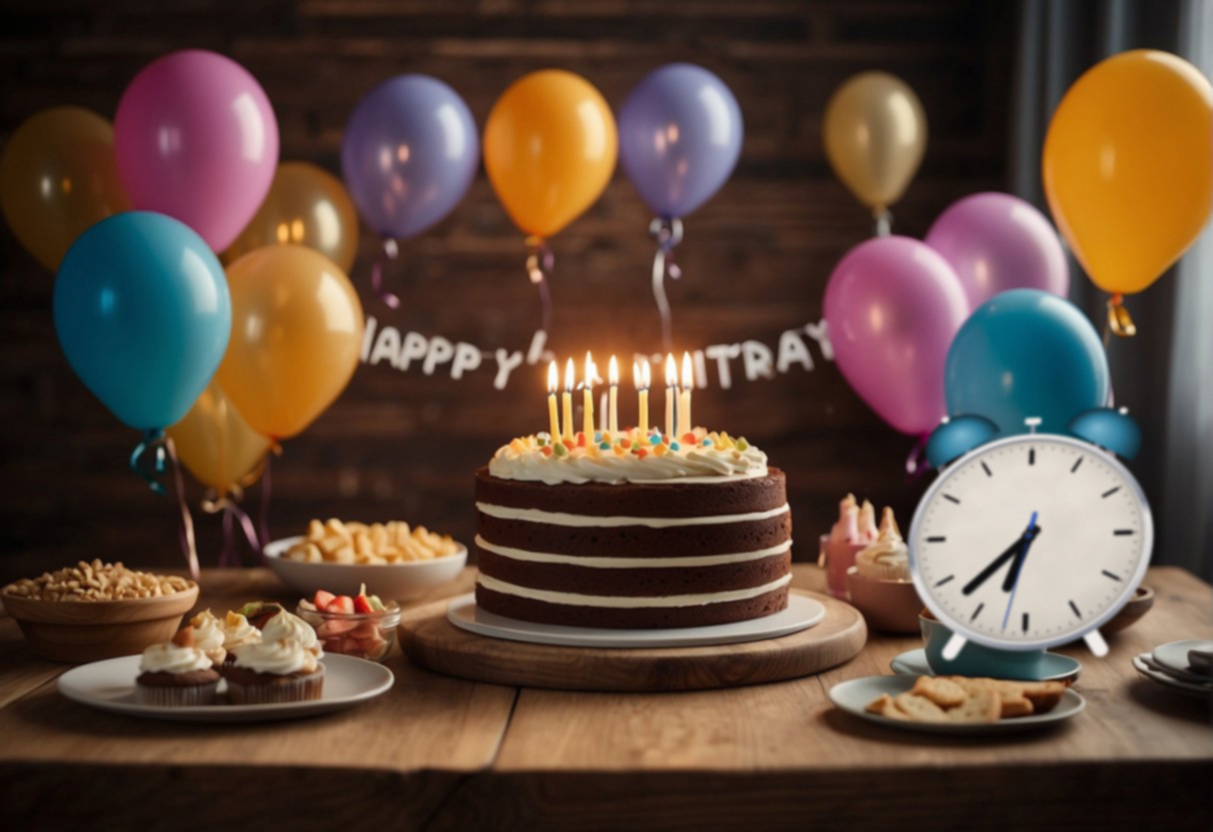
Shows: 6,37,32
